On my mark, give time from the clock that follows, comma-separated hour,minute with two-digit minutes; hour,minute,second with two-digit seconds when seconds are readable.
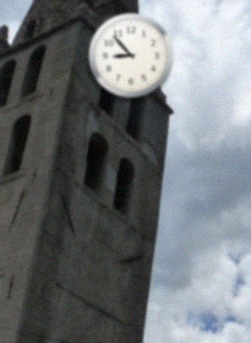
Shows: 8,53
